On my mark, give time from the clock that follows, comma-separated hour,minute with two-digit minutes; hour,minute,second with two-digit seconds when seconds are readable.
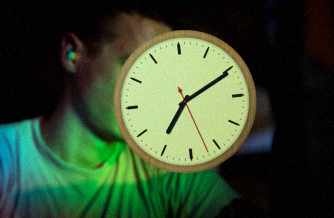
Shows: 7,10,27
